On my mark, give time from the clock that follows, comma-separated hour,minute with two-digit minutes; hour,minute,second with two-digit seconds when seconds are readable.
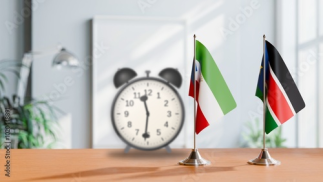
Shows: 11,31
